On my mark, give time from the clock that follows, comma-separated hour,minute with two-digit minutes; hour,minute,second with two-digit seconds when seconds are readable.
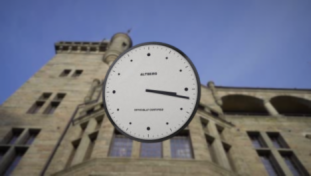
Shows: 3,17
